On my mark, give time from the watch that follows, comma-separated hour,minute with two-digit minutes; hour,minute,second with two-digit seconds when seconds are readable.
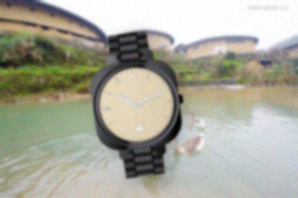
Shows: 10,12
